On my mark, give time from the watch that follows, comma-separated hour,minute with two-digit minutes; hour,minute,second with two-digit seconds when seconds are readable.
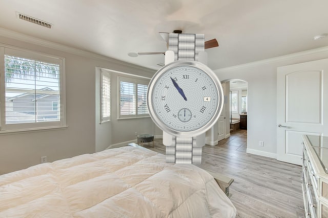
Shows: 10,54
